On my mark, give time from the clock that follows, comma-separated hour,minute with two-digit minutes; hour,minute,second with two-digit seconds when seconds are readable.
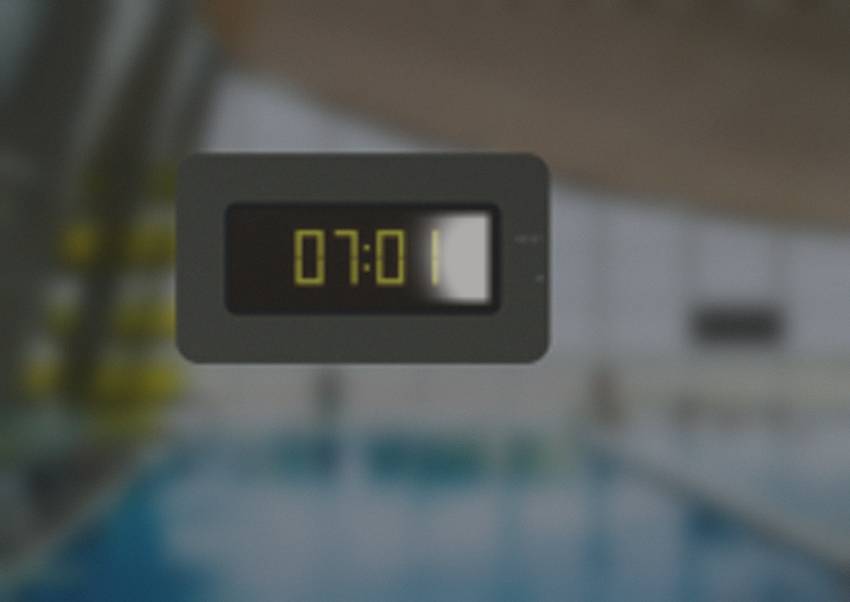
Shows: 7,01
